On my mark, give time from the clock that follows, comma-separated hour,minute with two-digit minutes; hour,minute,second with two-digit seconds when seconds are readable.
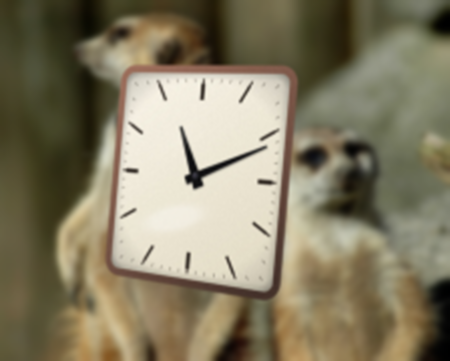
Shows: 11,11
